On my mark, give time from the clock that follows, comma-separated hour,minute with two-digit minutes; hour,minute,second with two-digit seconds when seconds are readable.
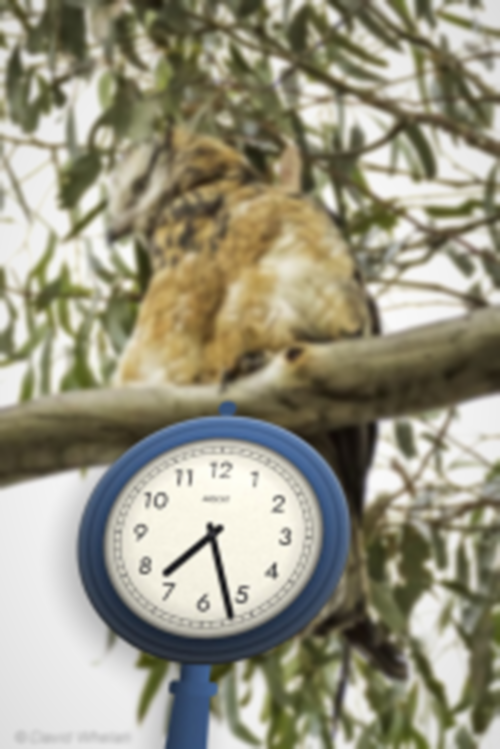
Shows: 7,27
